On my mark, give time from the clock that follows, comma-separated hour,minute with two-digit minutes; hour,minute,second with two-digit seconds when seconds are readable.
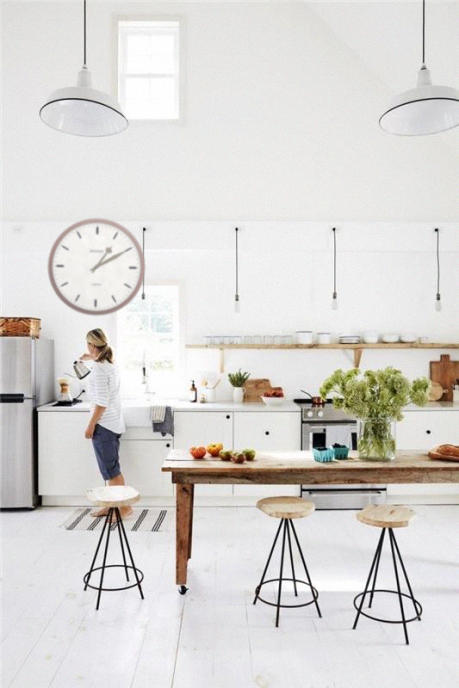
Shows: 1,10
